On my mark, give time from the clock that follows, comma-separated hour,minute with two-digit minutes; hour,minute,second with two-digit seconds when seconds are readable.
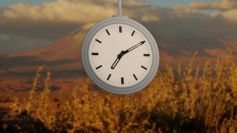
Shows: 7,10
